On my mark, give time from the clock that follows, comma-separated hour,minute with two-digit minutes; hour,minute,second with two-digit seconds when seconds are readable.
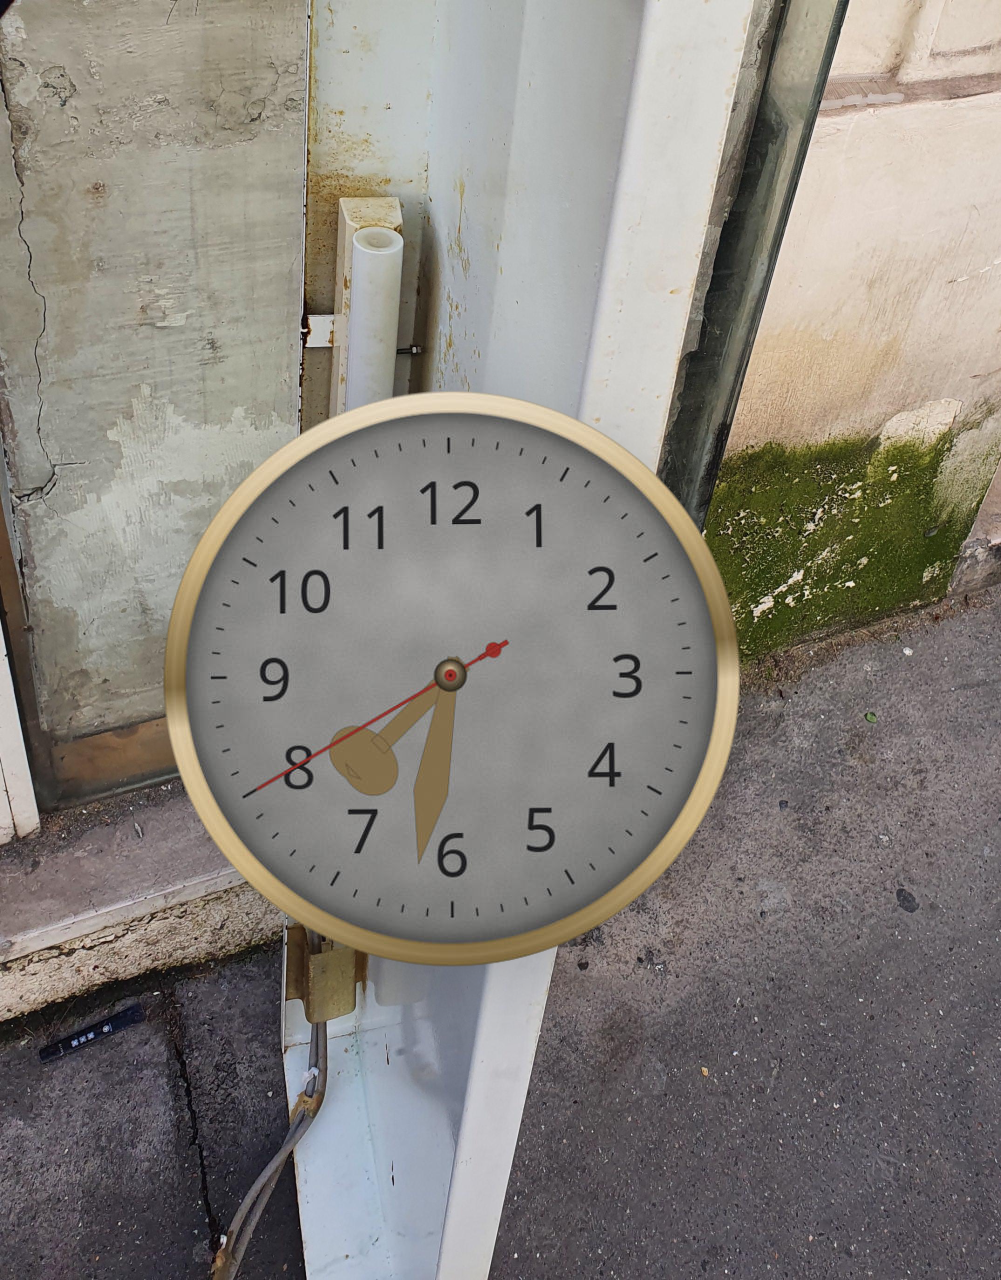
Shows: 7,31,40
